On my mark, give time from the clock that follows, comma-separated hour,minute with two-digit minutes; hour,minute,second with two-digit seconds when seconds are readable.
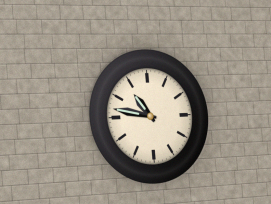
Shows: 10,47
